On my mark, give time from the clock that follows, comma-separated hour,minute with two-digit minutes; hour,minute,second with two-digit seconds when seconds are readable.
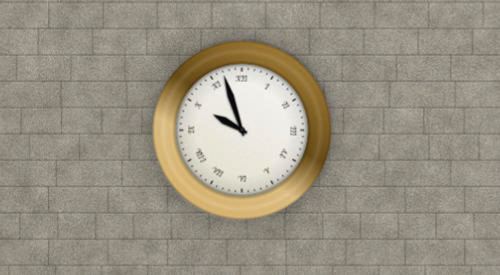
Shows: 9,57
